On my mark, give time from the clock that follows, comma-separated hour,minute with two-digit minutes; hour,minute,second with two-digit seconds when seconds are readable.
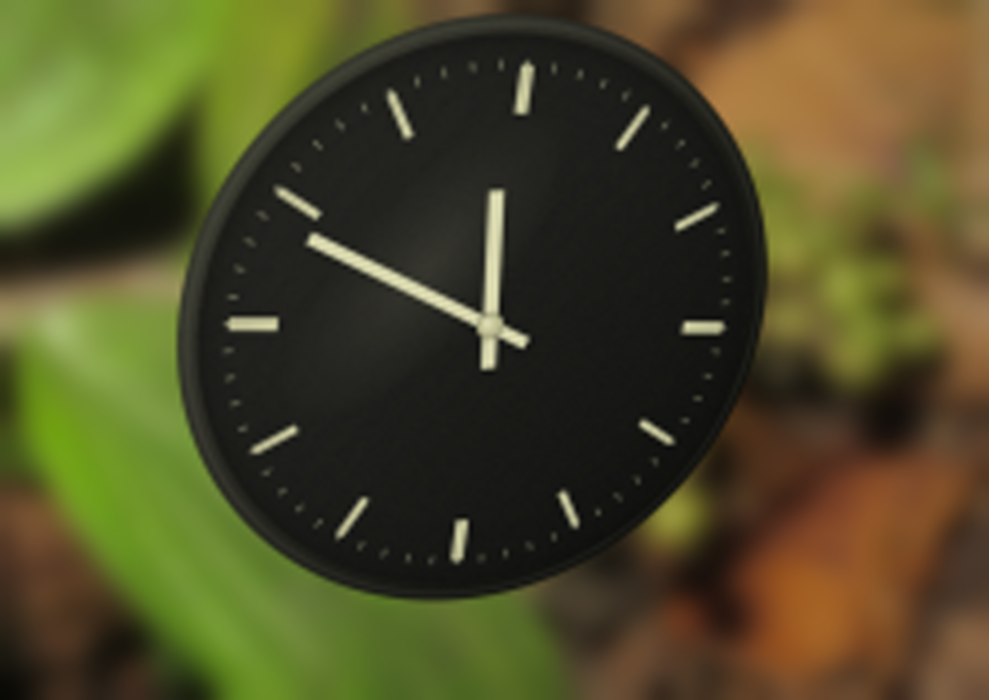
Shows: 11,49
